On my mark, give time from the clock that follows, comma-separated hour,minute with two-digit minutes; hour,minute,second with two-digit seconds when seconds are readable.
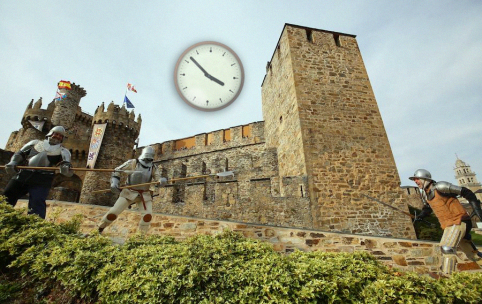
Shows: 3,52
